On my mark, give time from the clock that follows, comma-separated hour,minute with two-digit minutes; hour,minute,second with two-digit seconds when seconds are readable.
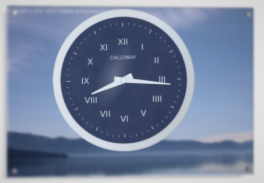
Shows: 8,16
